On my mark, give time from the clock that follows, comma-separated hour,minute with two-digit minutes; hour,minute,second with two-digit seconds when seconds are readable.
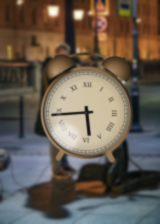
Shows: 5,44
